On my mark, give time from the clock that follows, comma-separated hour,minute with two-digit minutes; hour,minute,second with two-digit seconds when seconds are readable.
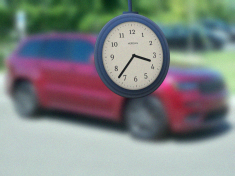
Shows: 3,37
